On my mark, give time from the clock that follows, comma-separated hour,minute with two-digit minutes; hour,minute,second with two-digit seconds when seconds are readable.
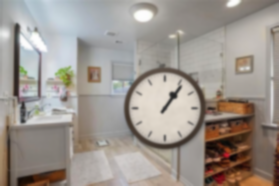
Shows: 1,06
